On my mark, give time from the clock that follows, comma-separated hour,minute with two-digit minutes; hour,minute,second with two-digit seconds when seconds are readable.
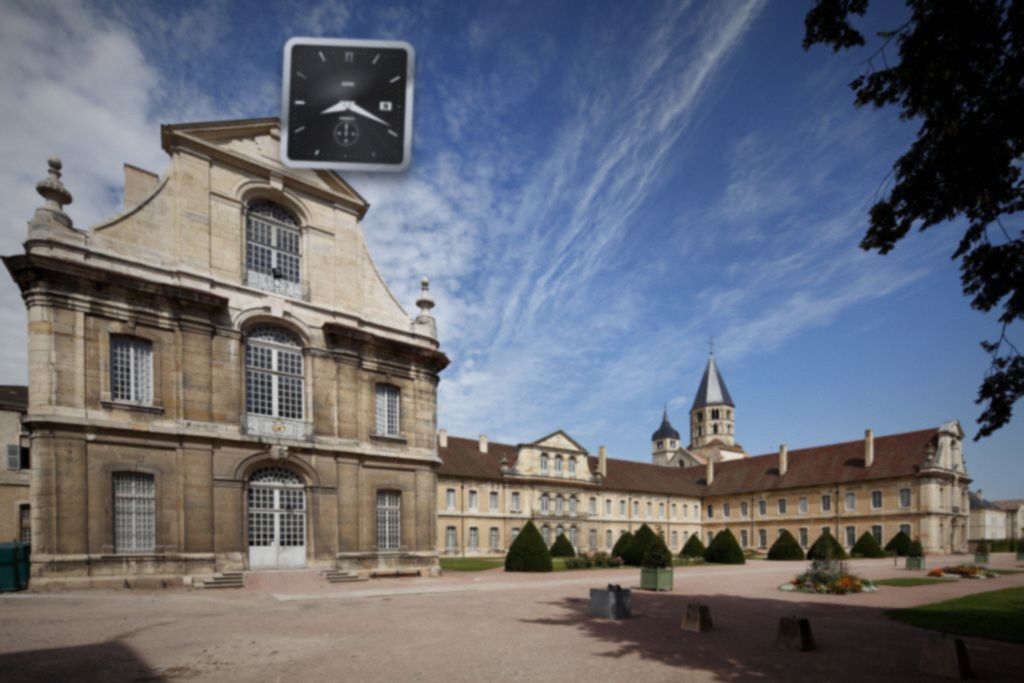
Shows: 8,19
